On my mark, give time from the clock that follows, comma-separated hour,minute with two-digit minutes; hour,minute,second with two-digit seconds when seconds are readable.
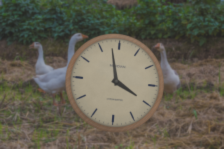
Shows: 3,58
